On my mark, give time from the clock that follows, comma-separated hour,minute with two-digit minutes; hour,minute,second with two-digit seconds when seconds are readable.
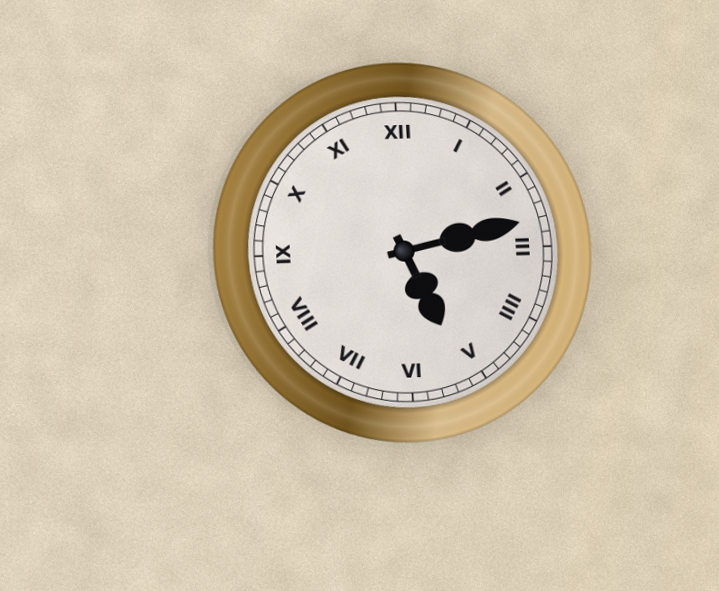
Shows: 5,13
